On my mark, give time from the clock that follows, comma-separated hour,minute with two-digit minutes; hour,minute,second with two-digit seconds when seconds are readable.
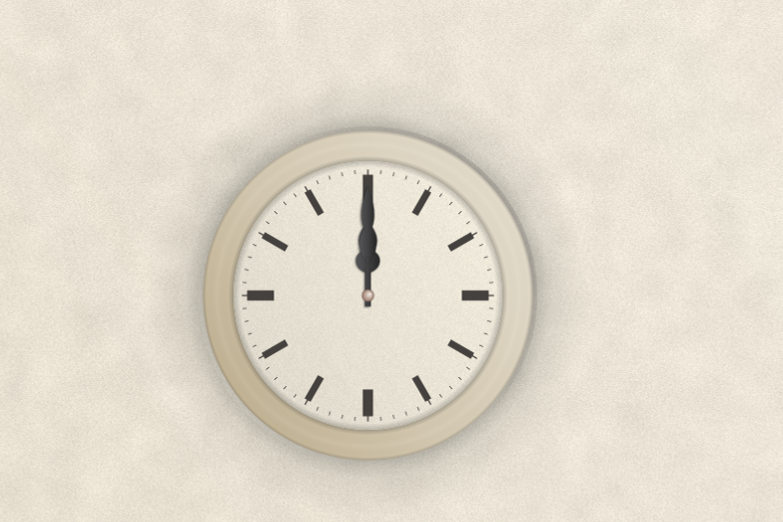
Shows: 12,00
